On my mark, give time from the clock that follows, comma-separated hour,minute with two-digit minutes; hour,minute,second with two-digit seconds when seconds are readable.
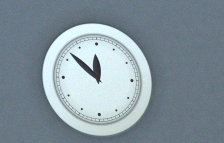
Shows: 11,52
